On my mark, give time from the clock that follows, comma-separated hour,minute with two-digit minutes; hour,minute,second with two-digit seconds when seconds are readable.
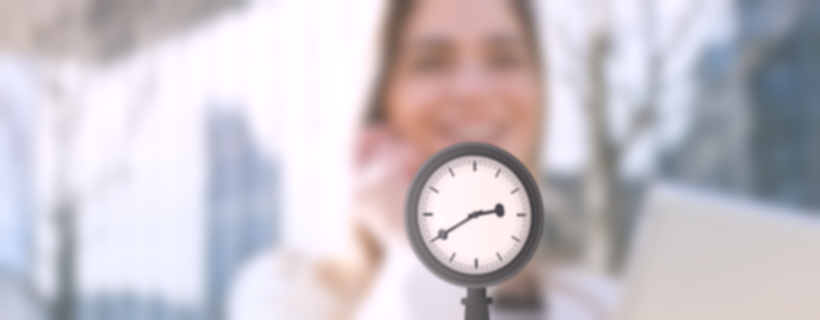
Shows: 2,40
